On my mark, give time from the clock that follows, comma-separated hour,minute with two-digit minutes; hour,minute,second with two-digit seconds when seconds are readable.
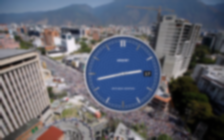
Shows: 2,43
